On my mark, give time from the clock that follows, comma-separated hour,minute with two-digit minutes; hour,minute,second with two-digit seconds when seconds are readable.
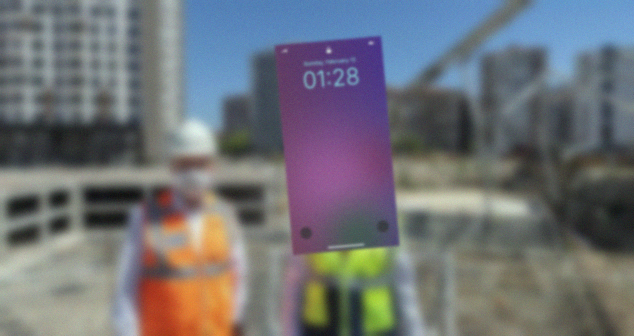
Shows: 1,28
